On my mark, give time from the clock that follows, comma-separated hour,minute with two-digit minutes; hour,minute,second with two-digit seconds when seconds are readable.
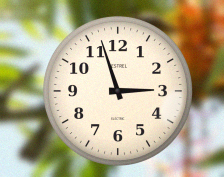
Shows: 2,57
